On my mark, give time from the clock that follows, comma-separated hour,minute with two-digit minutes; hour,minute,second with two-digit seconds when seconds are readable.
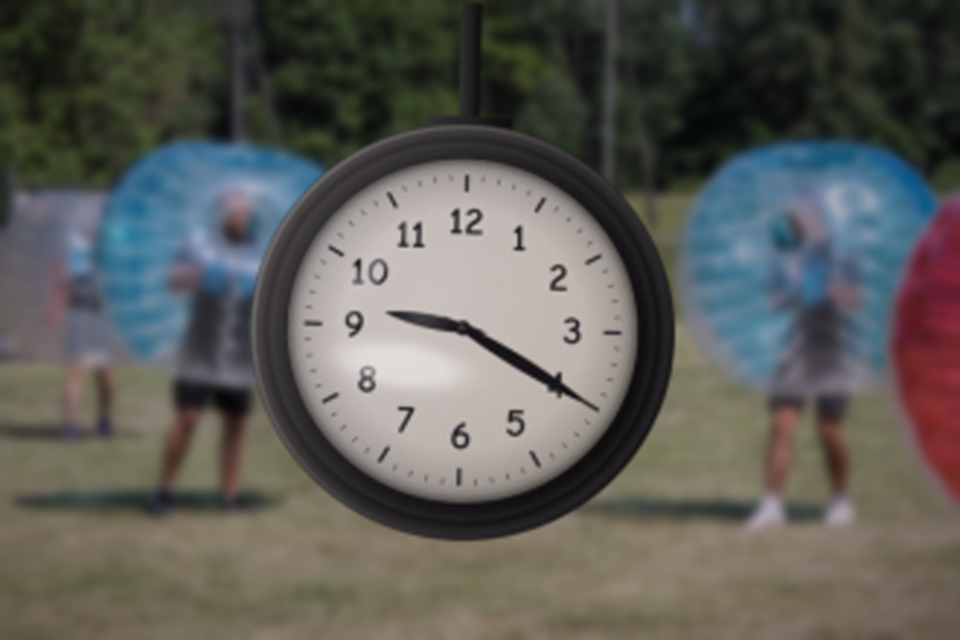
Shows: 9,20
